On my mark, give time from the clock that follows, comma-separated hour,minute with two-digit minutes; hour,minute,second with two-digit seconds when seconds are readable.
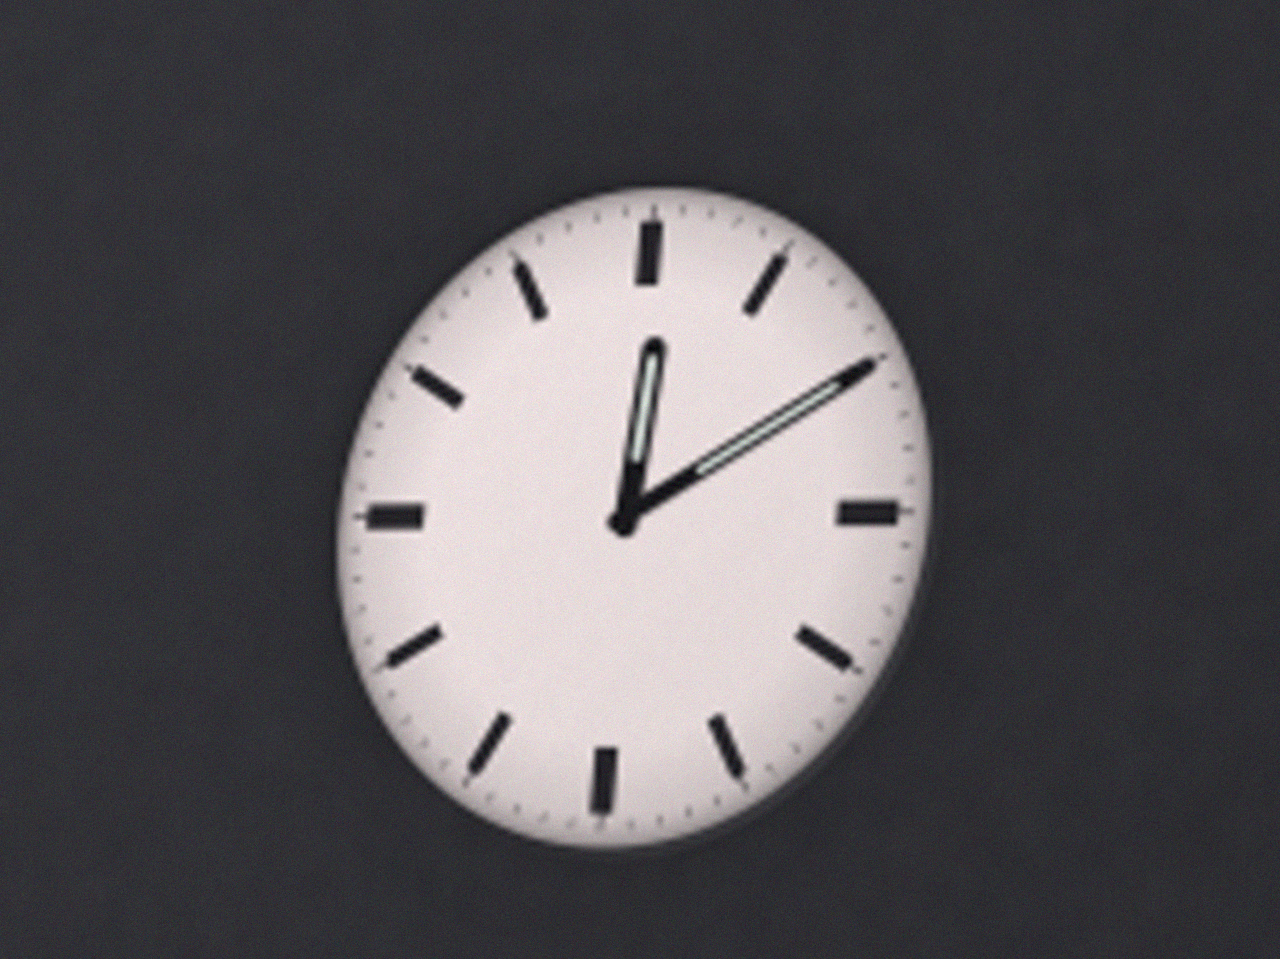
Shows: 12,10
